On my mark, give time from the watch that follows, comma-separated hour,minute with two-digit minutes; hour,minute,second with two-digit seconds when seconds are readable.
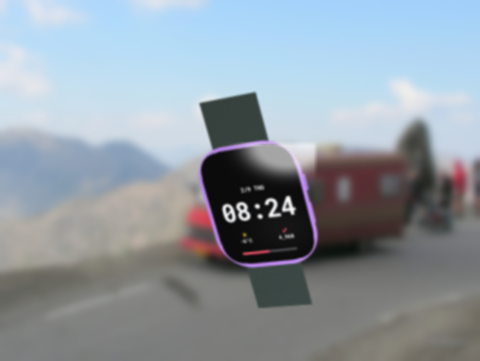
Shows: 8,24
